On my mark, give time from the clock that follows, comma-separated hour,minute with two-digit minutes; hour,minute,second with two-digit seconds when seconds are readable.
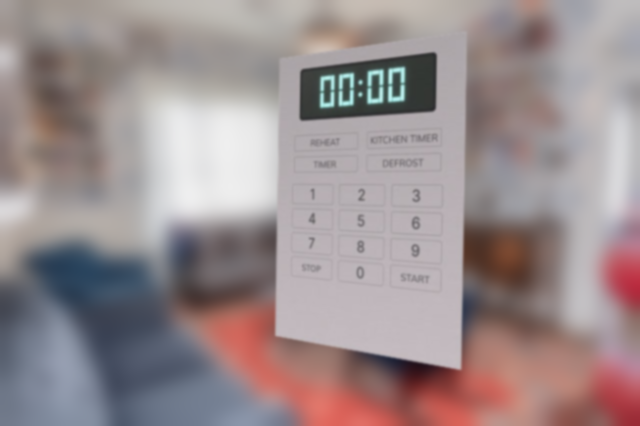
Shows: 0,00
